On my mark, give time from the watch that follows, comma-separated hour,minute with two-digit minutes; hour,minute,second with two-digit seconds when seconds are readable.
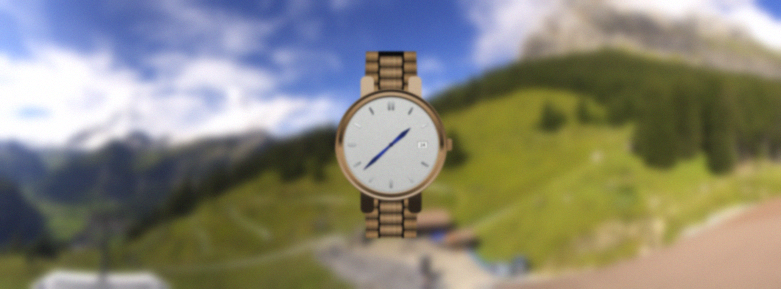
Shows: 1,38
